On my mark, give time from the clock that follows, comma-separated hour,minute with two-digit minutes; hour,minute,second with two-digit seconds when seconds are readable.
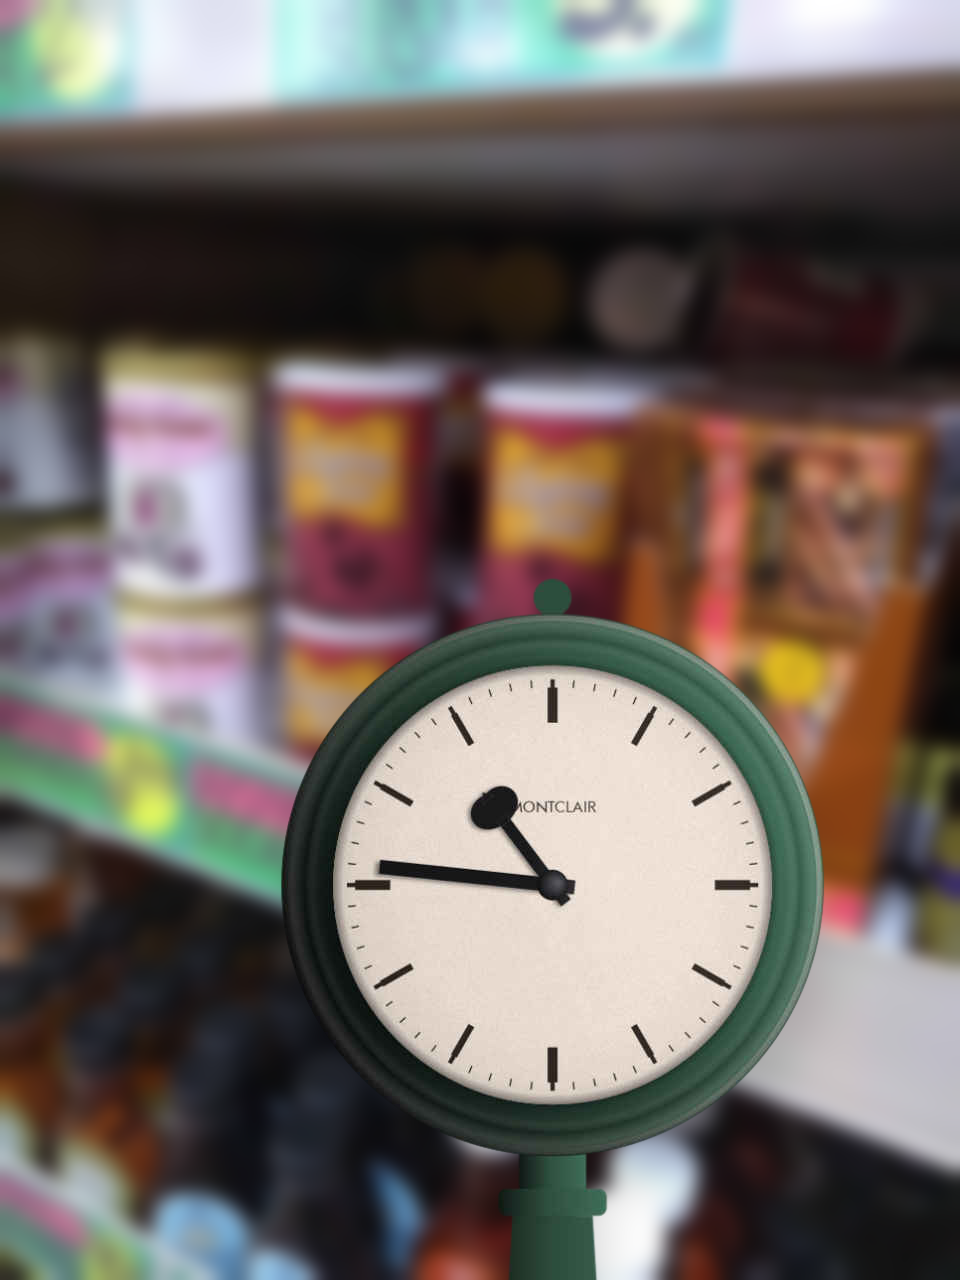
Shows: 10,46
